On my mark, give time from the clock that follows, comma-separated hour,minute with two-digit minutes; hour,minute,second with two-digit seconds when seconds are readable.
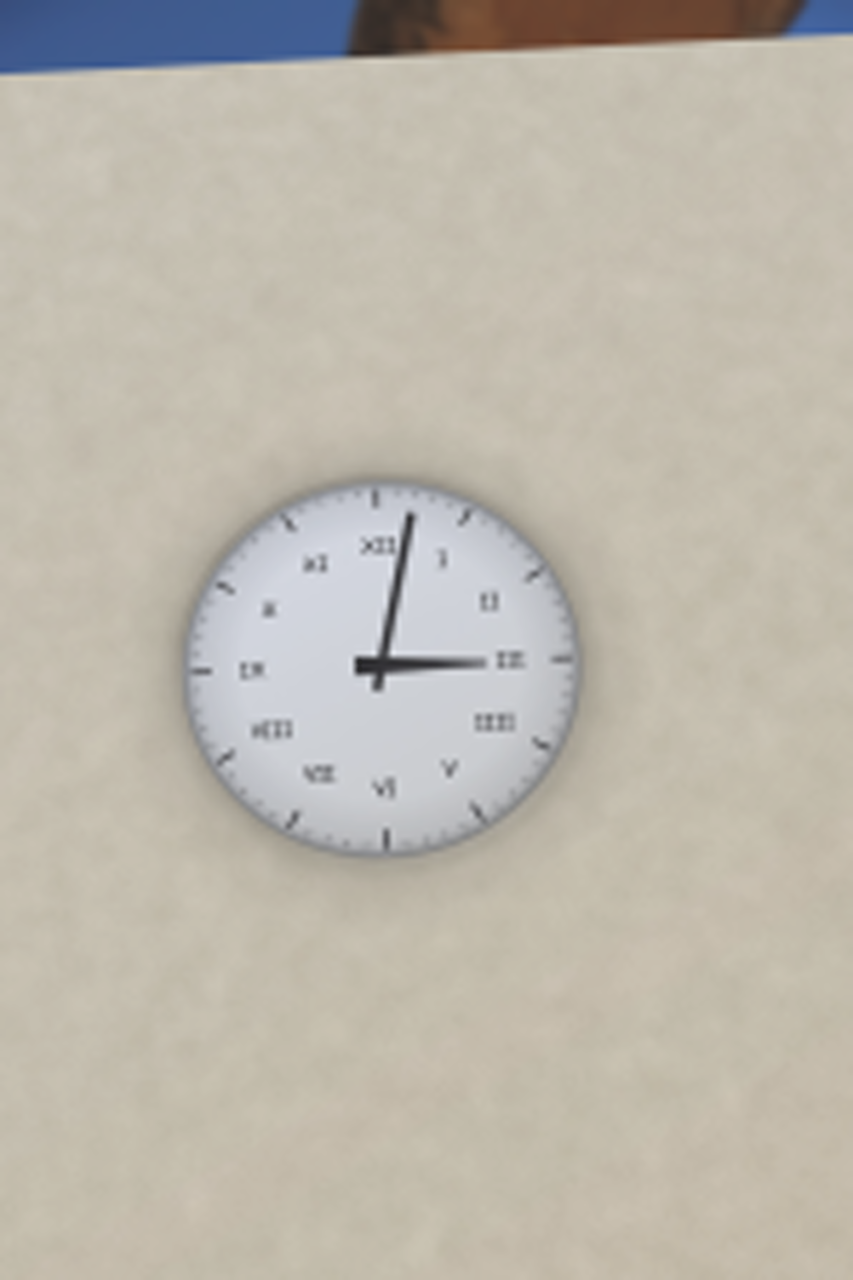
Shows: 3,02
